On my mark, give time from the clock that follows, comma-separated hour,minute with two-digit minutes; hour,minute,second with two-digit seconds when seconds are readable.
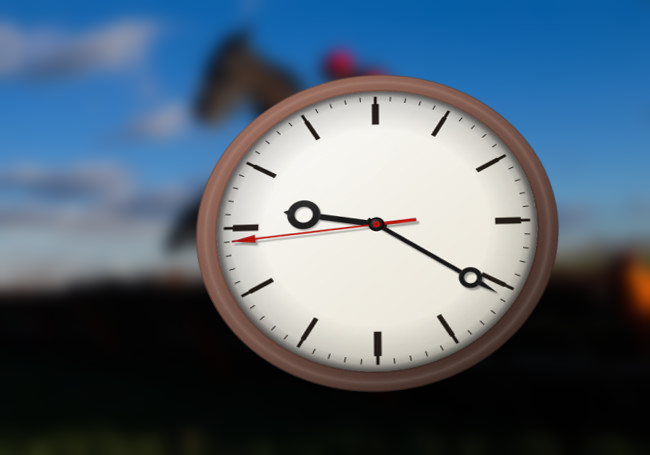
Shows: 9,20,44
